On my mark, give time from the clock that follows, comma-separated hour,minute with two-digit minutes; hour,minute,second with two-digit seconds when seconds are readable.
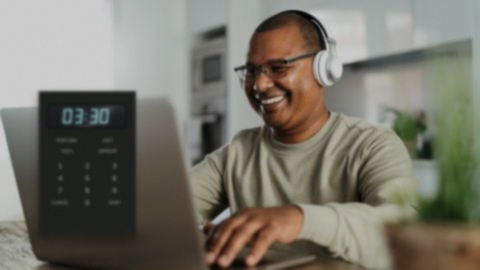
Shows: 3,30
